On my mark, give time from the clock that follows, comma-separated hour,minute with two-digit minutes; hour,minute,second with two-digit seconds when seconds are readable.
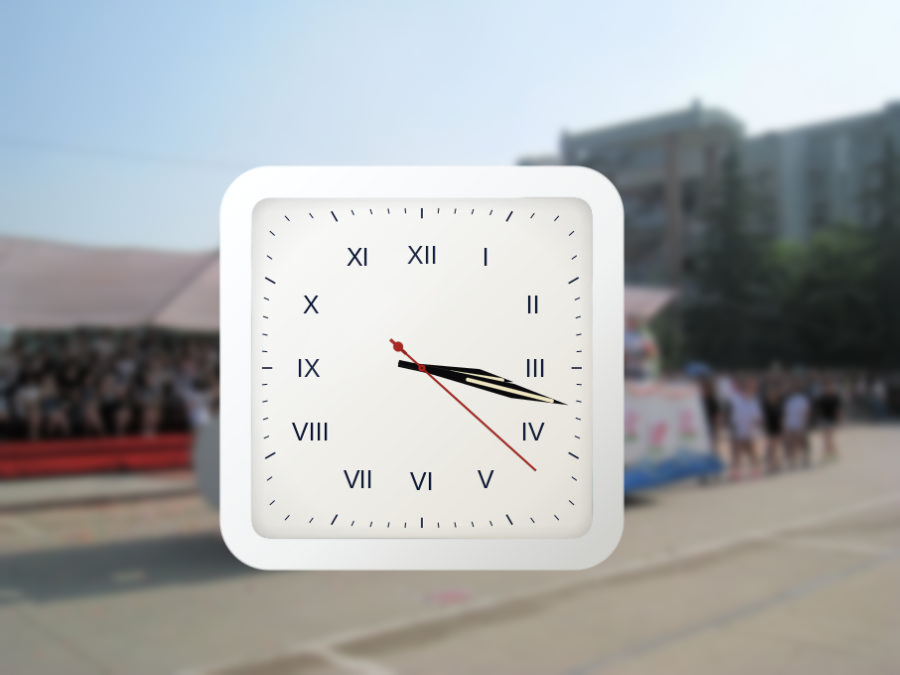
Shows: 3,17,22
